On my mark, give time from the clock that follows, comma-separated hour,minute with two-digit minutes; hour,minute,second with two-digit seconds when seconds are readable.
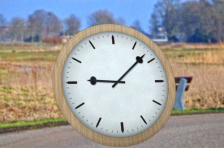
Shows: 9,08
